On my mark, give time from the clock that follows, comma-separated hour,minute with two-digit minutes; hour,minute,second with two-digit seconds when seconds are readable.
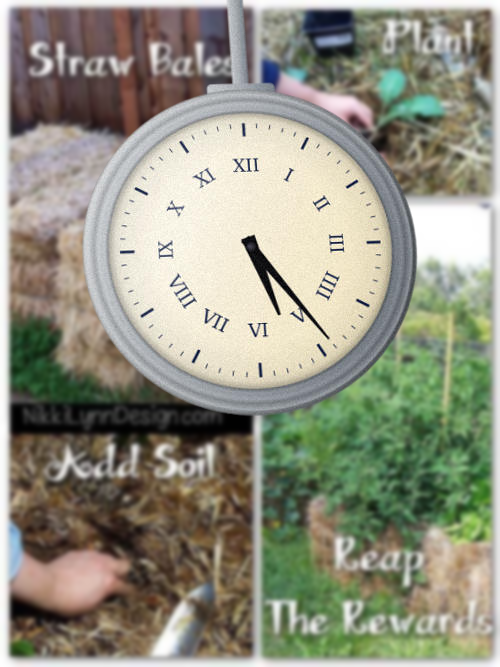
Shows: 5,24
